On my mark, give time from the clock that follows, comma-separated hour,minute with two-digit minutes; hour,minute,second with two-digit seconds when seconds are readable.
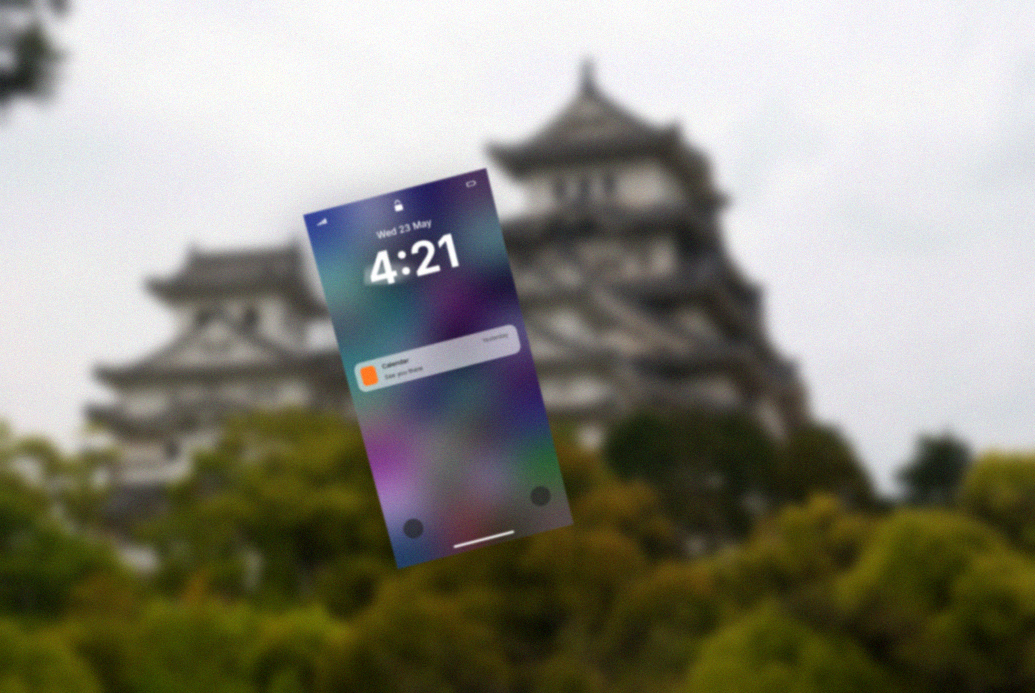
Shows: 4,21
